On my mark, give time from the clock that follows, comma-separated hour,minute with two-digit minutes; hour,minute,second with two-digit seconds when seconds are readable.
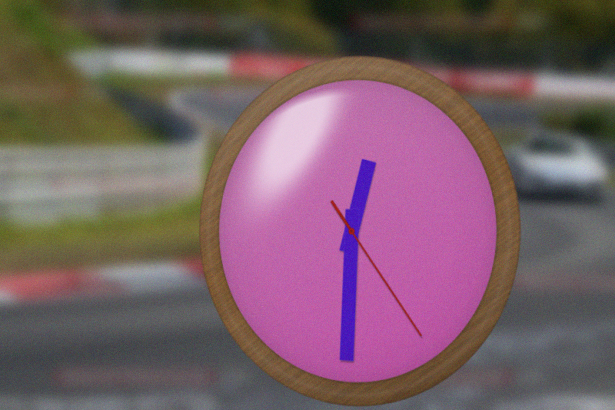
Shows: 12,30,24
